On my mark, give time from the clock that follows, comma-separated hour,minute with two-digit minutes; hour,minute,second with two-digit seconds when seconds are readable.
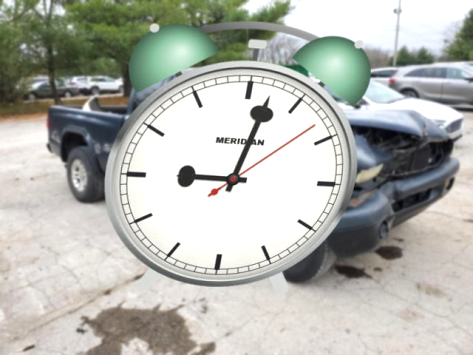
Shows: 9,02,08
